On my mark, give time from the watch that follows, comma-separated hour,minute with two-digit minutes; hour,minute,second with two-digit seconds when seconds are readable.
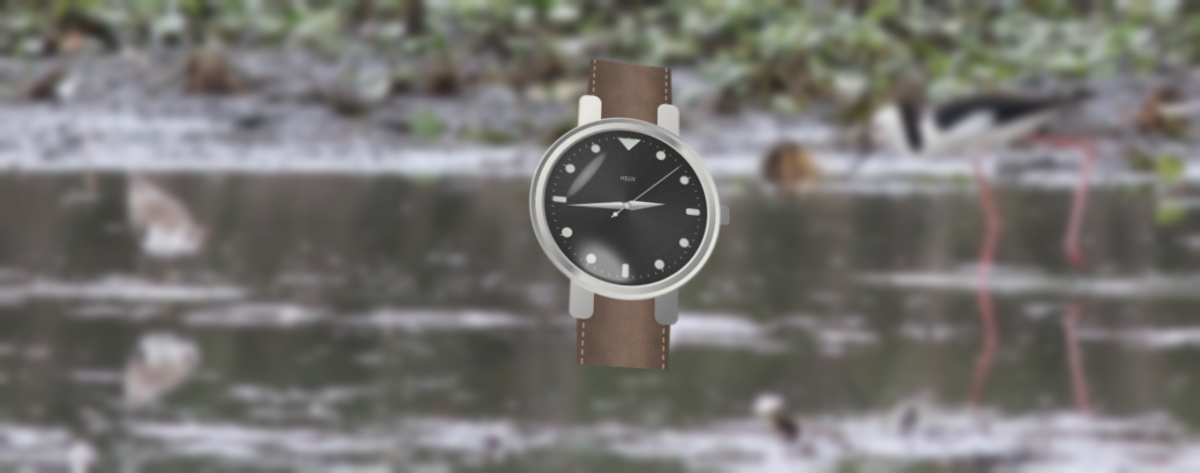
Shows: 2,44,08
